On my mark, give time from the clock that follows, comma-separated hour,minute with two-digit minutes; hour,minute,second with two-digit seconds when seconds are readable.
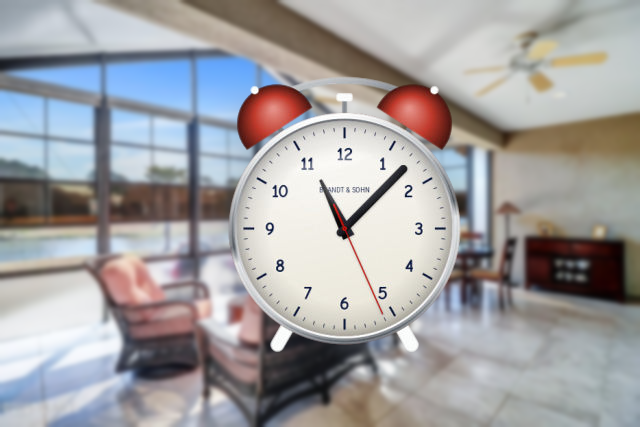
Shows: 11,07,26
